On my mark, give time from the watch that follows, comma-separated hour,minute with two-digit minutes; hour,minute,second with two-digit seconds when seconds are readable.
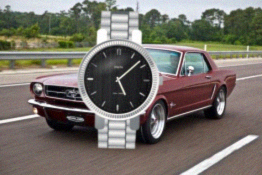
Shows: 5,08
